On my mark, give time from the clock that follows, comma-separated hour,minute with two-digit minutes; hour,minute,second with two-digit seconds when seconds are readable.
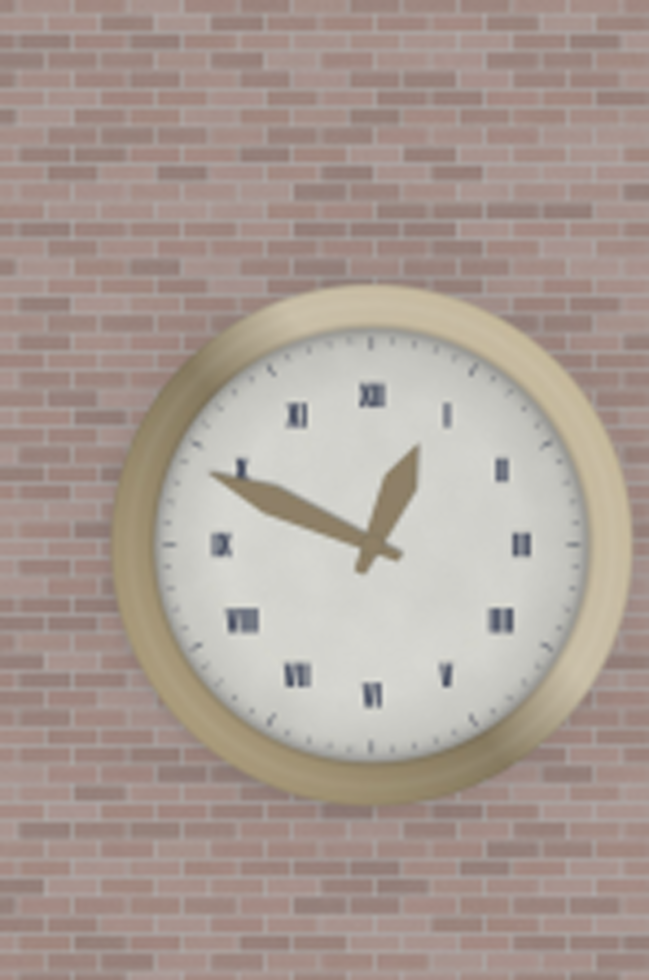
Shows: 12,49
